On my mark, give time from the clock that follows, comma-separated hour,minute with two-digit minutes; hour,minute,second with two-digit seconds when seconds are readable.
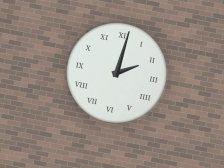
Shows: 2,01
